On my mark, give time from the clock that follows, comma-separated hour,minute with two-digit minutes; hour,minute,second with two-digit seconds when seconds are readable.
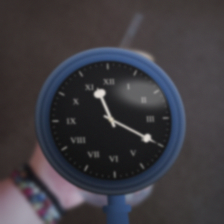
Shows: 11,20
